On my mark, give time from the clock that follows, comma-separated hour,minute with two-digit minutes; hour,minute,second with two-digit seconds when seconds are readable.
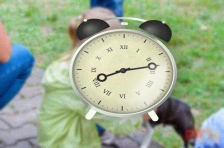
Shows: 8,13
